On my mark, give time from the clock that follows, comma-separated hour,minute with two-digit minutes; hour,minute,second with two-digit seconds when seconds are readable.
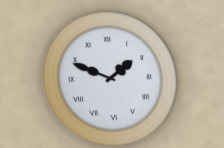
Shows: 1,49
